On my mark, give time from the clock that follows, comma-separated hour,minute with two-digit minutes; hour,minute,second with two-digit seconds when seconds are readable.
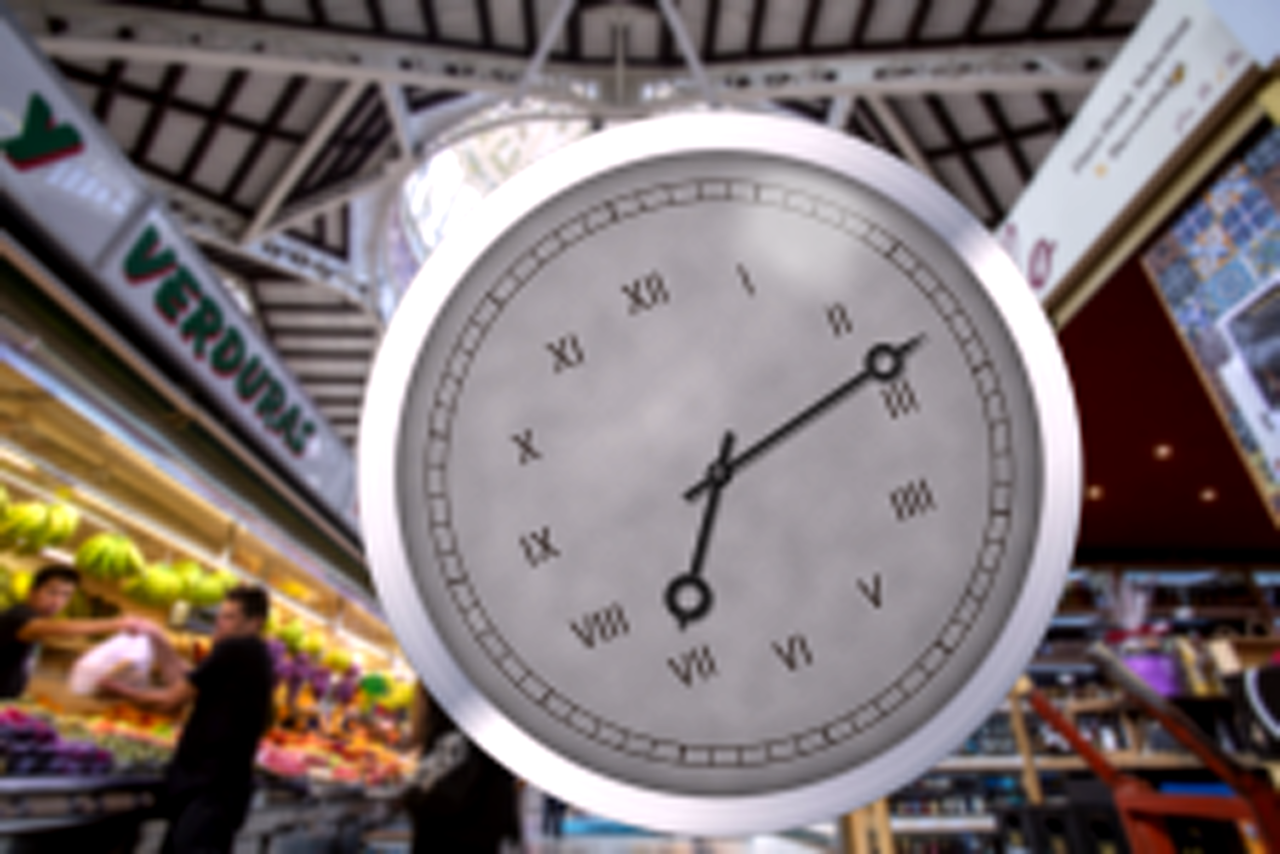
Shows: 7,13
